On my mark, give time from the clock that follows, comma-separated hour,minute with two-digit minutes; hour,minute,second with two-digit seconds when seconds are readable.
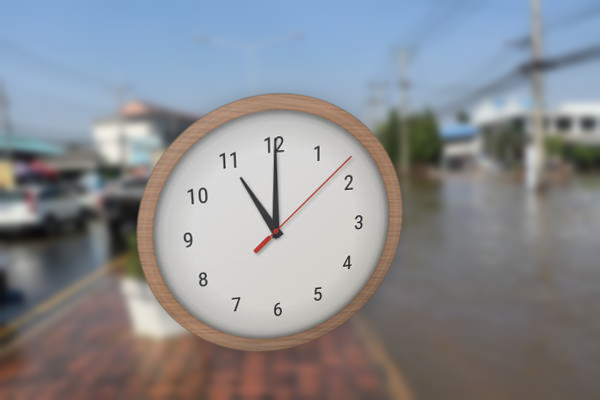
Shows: 11,00,08
